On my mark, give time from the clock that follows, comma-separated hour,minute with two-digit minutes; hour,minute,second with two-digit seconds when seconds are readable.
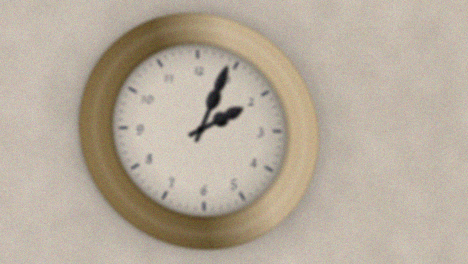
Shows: 2,04
